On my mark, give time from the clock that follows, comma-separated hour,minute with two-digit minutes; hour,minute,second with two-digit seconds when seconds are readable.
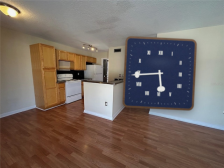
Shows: 5,44
